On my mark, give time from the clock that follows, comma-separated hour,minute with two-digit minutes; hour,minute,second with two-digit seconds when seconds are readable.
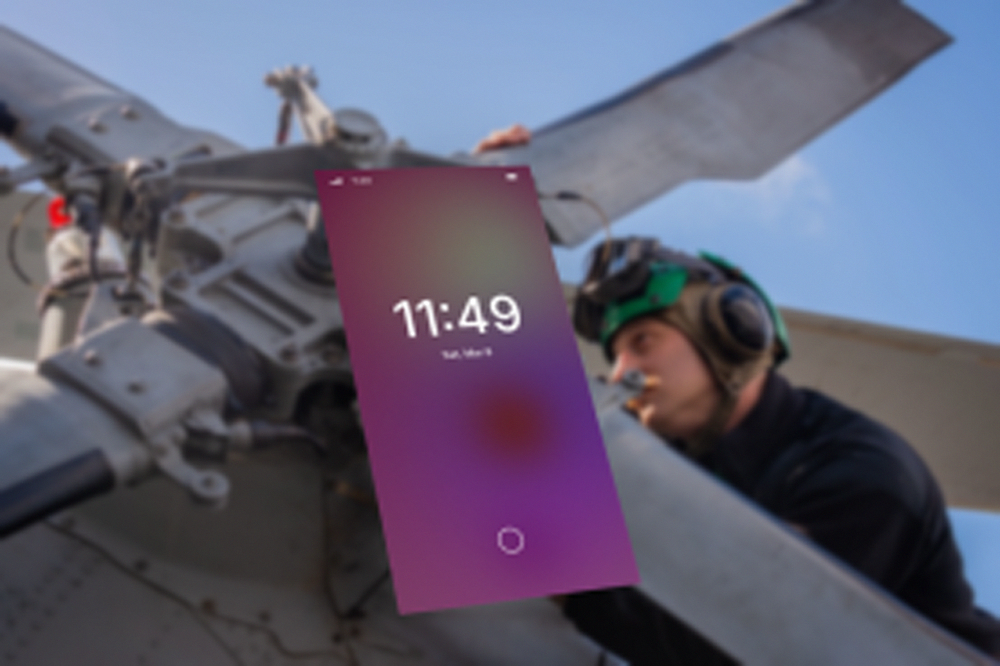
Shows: 11,49
